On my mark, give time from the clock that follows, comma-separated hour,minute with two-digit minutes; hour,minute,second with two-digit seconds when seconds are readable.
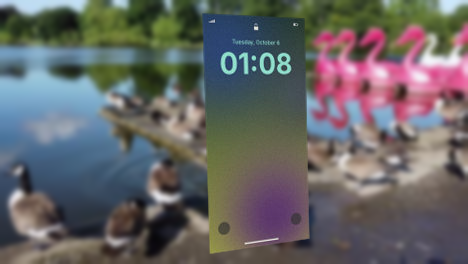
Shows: 1,08
